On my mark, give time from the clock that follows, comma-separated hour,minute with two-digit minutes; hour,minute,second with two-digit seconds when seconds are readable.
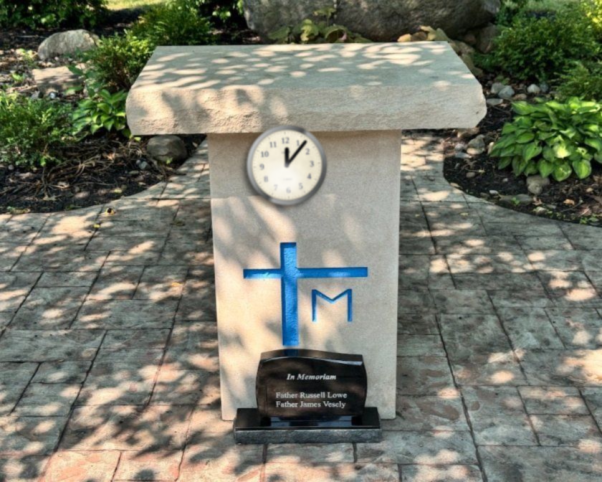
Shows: 12,07
